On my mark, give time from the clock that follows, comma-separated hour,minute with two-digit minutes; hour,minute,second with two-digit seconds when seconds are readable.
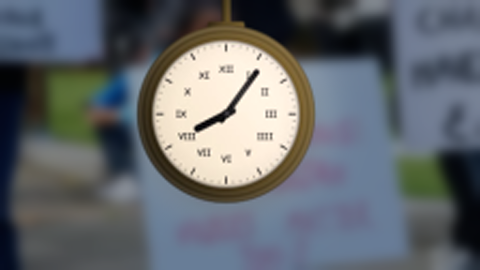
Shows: 8,06
